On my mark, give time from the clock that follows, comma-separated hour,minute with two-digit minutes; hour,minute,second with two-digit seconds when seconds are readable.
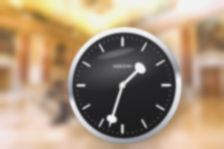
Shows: 1,33
